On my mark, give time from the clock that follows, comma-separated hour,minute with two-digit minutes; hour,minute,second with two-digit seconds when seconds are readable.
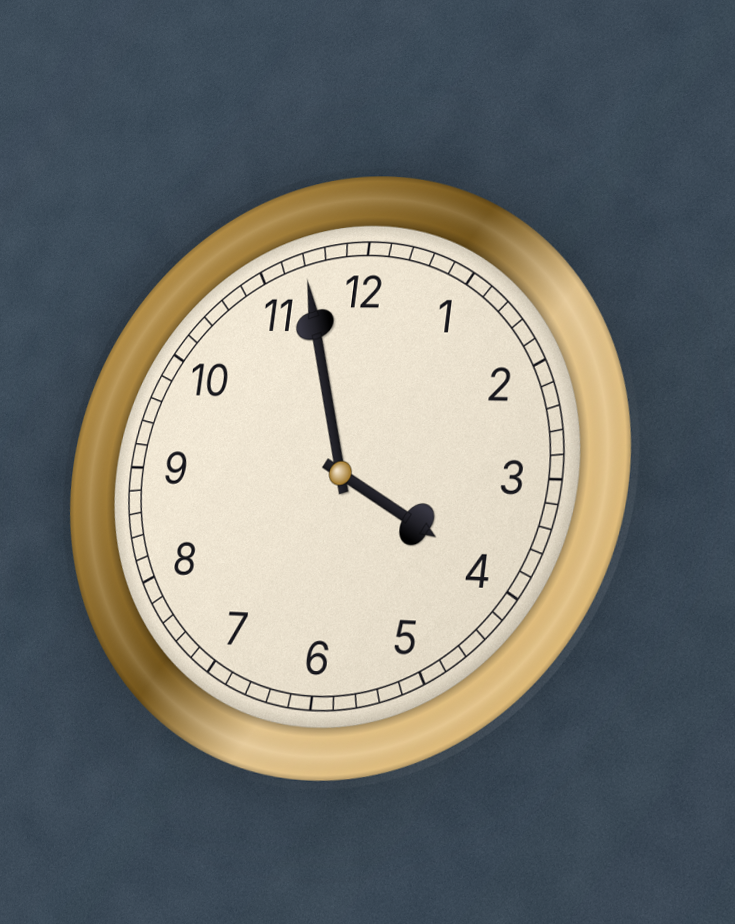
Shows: 3,57
